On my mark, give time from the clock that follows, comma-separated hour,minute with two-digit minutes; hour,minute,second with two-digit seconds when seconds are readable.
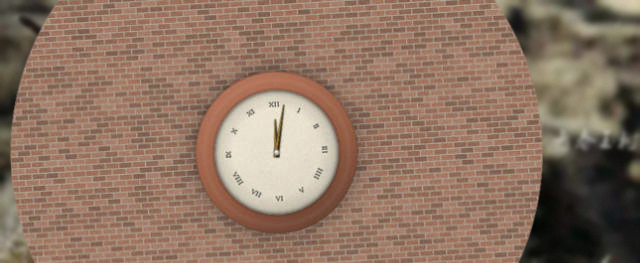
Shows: 12,02
